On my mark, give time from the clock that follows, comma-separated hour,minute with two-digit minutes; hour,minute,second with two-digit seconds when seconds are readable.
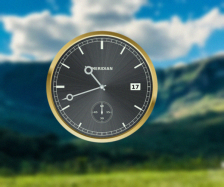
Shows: 10,42
